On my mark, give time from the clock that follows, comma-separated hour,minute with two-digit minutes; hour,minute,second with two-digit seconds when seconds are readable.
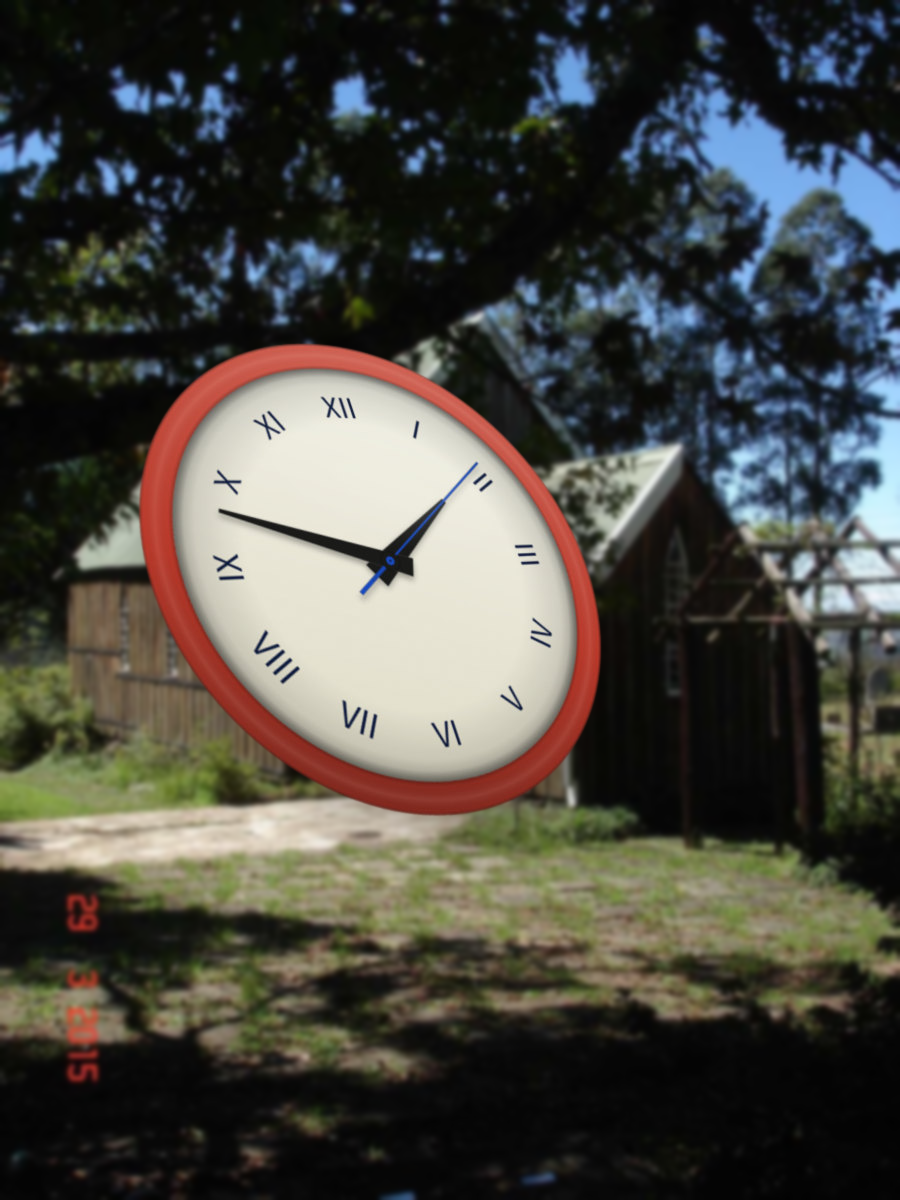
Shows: 1,48,09
